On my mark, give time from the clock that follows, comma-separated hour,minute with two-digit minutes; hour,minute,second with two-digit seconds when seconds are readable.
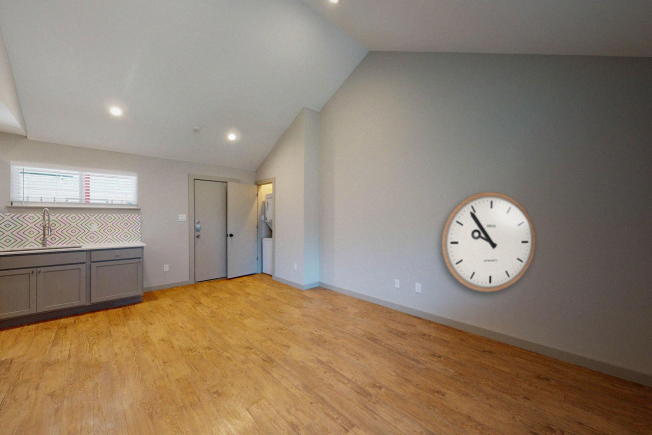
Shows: 9,54
